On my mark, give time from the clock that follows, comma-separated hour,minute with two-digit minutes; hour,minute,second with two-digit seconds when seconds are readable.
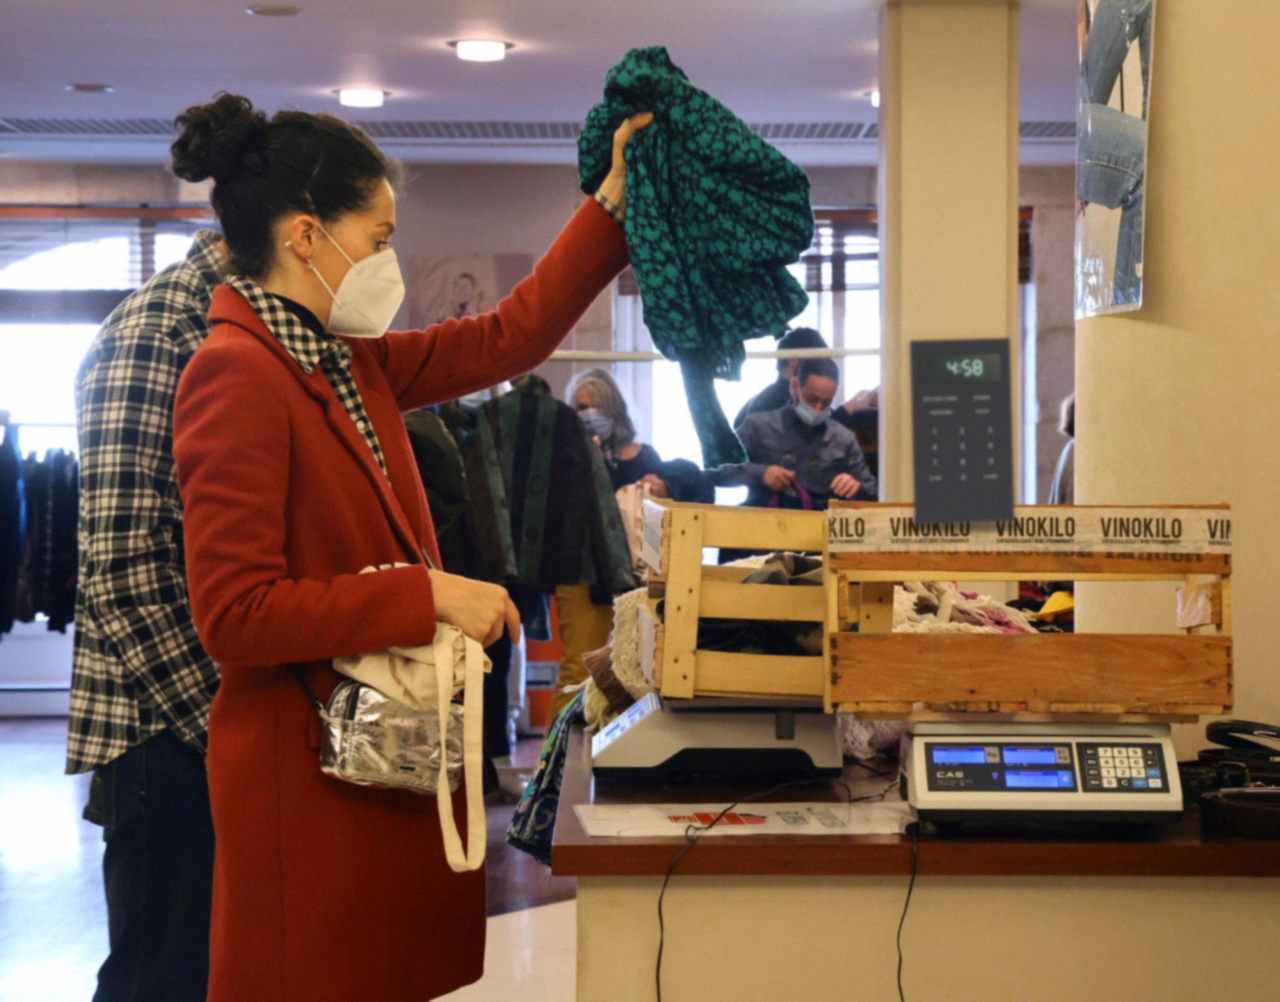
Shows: 4,58
